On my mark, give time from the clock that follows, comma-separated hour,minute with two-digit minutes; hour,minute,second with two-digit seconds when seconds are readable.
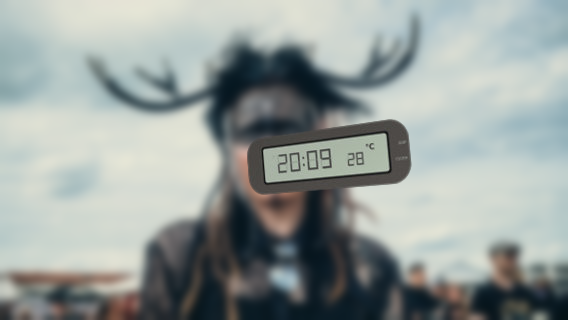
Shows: 20,09
